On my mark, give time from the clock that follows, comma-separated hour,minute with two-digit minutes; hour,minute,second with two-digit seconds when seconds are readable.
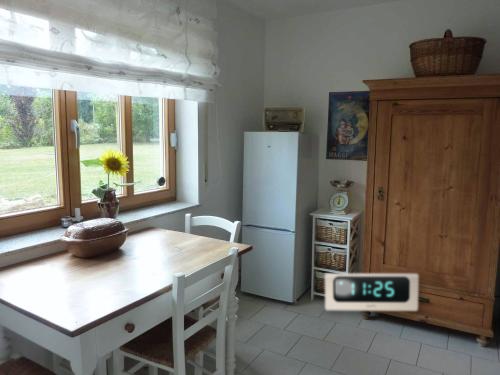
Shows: 11,25
